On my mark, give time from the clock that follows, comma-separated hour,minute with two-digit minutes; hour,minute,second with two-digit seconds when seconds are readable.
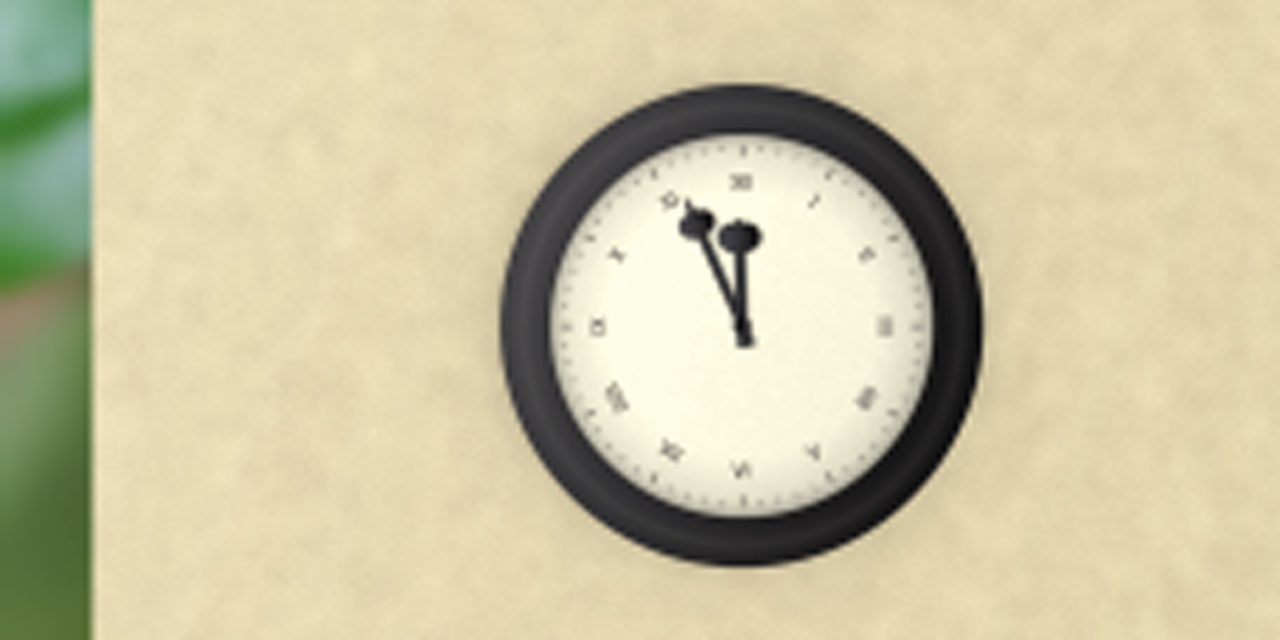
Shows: 11,56
